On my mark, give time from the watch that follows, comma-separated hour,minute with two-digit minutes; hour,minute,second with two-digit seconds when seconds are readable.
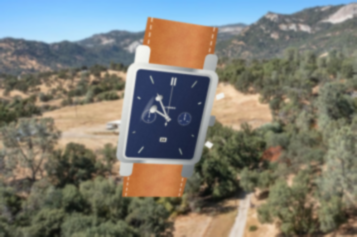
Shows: 9,55
